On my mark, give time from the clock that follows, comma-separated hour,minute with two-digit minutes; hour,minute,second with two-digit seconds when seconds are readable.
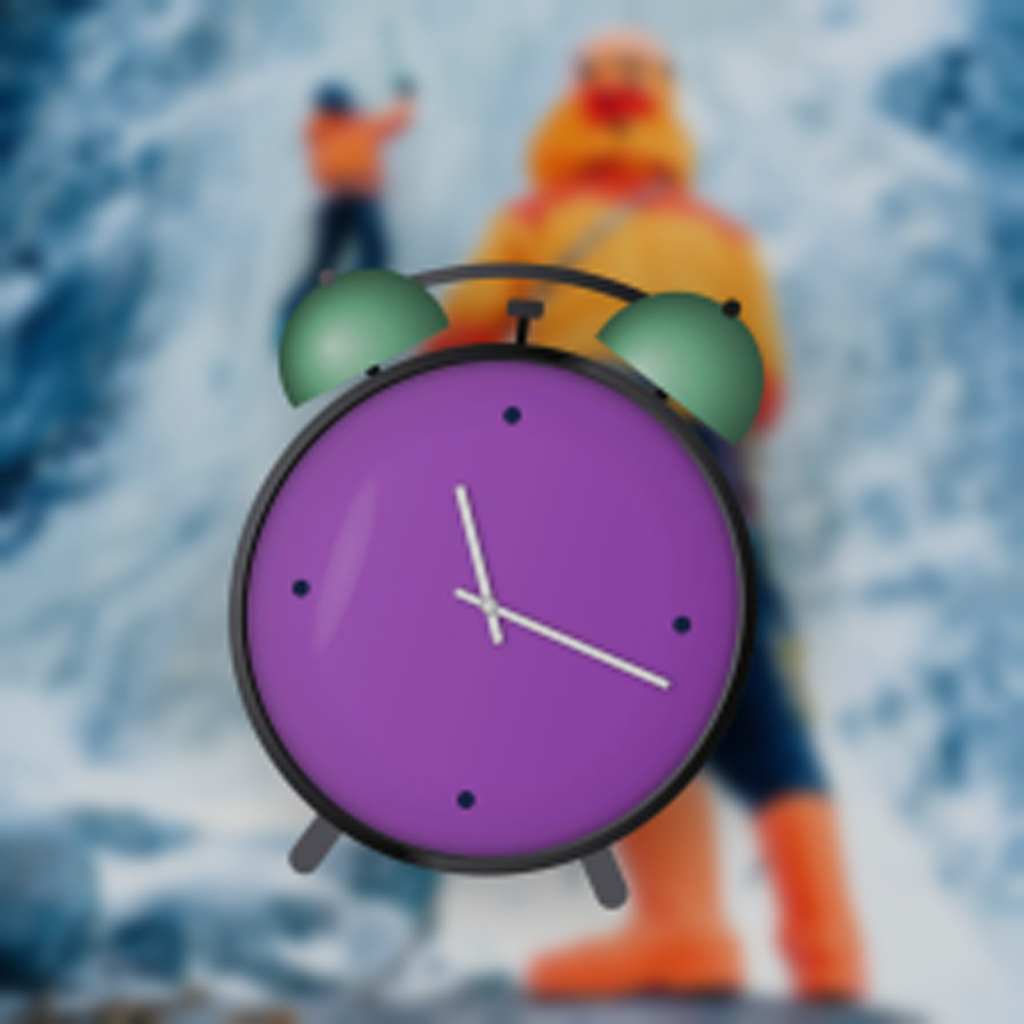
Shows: 11,18
